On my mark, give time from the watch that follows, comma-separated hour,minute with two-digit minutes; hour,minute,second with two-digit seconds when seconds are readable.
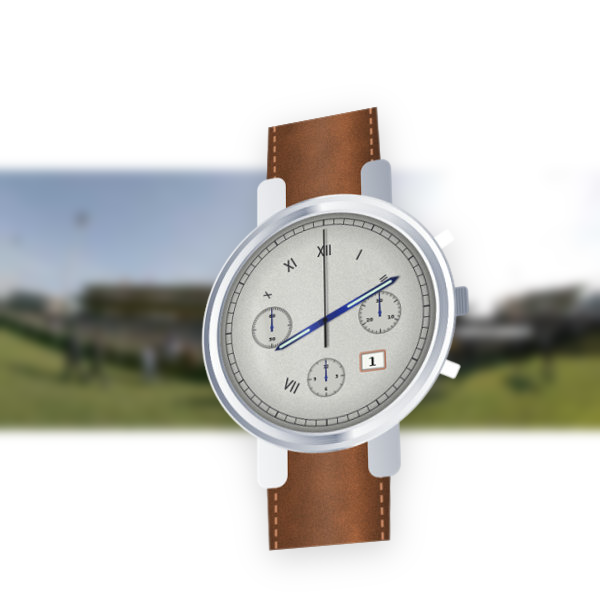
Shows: 8,11
